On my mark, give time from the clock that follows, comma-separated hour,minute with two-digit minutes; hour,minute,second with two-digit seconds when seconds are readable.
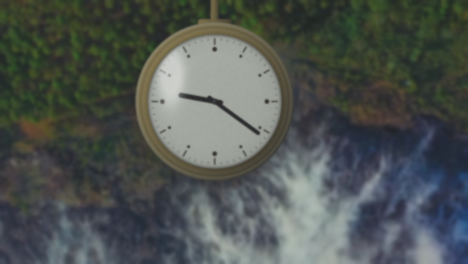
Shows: 9,21
